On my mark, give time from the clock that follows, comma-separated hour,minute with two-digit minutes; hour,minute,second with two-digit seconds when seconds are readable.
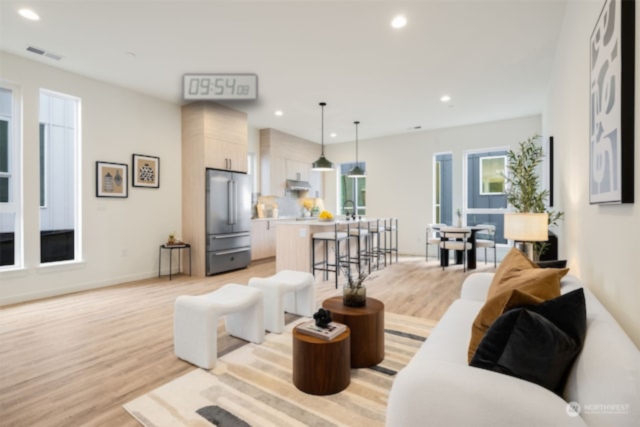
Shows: 9,54
